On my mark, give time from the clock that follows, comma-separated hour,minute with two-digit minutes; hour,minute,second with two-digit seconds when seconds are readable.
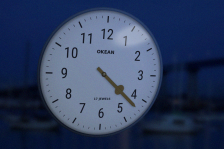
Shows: 4,22
